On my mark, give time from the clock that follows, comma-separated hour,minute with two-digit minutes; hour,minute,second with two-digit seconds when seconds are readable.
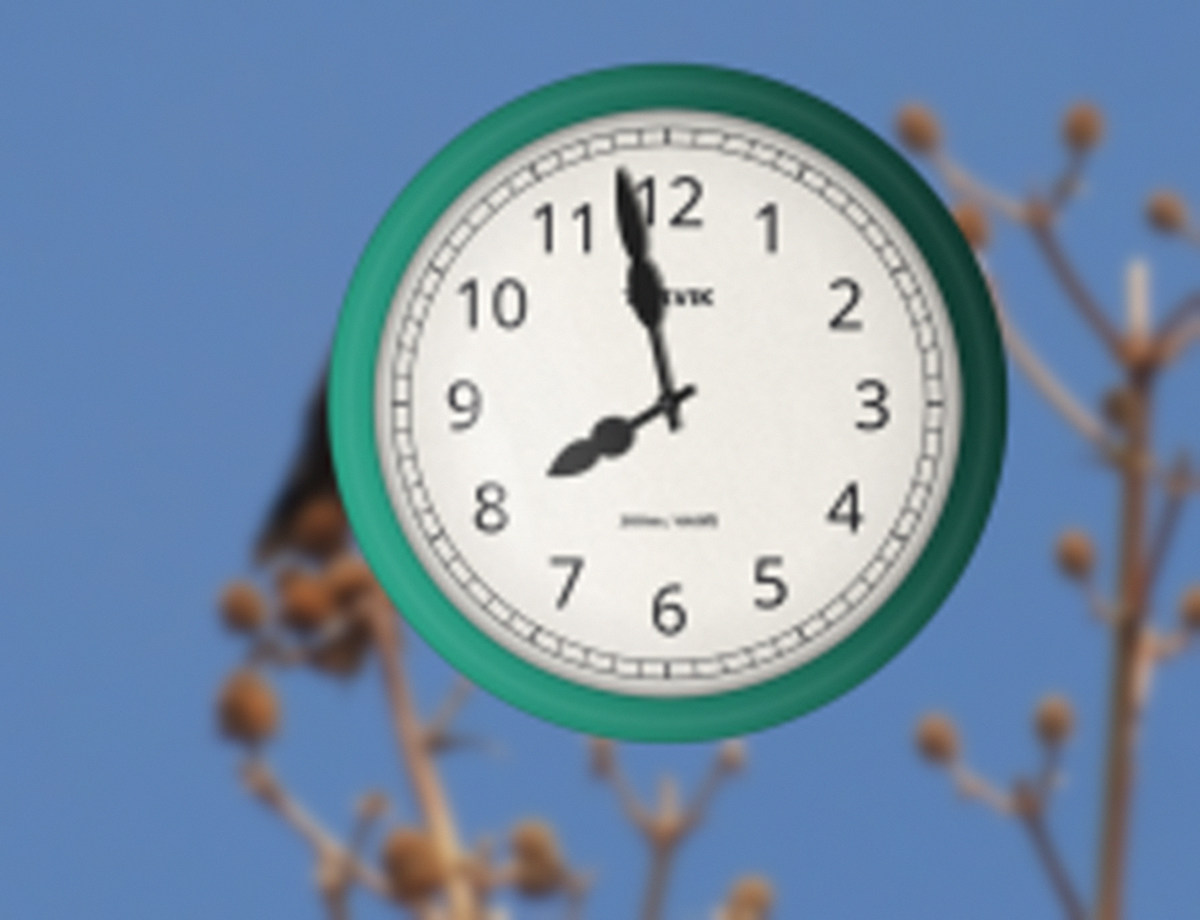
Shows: 7,58
